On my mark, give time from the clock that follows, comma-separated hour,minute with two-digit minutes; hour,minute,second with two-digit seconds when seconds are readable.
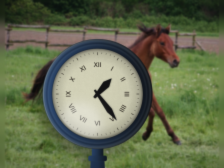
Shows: 1,24
